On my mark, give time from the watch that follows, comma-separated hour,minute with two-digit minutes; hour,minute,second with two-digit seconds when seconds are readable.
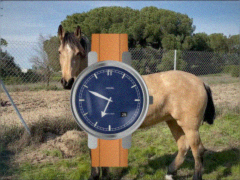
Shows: 6,49
